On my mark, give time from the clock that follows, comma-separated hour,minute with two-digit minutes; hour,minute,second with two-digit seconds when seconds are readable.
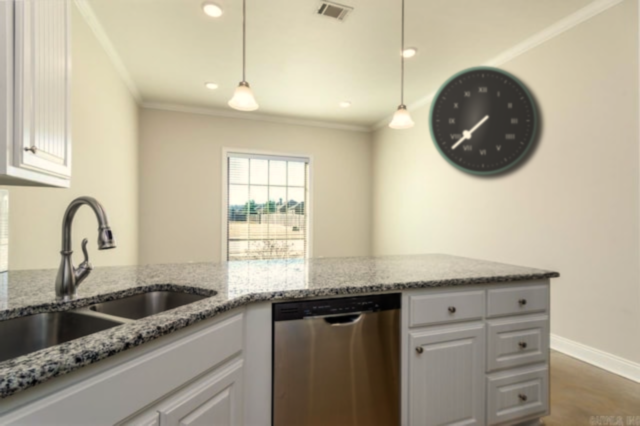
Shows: 7,38
